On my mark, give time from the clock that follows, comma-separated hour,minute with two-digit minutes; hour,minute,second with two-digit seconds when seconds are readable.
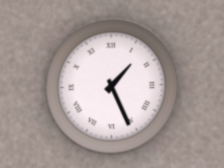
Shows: 1,26
